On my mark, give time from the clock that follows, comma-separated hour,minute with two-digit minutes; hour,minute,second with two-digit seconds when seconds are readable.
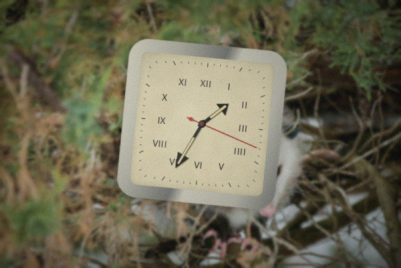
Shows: 1,34,18
